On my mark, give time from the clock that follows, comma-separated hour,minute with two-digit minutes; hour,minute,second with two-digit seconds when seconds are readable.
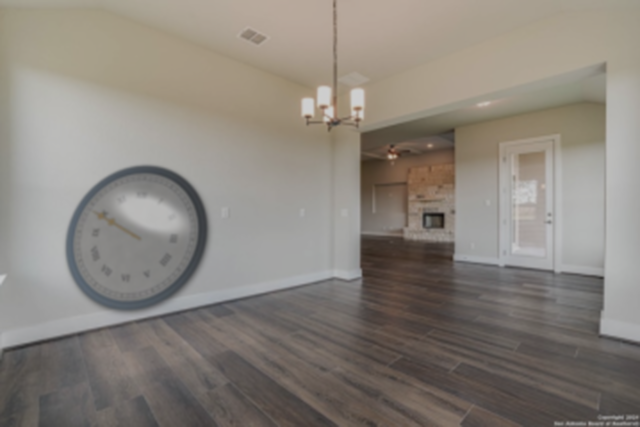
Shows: 9,49
